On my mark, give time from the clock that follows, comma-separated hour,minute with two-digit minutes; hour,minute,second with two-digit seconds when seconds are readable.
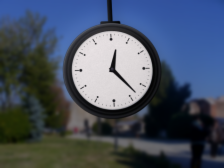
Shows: 12,23
